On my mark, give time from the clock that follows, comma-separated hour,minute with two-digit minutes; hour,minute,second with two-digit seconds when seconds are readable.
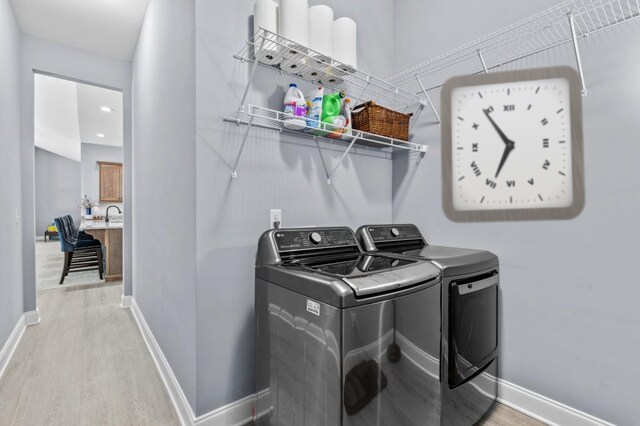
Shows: 6,54
